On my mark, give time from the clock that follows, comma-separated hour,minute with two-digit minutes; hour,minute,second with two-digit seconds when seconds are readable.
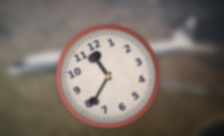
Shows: 11,39
